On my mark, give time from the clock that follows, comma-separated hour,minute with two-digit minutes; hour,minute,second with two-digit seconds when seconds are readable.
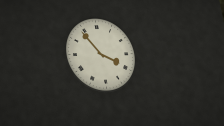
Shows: 3,54
